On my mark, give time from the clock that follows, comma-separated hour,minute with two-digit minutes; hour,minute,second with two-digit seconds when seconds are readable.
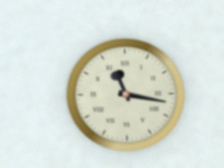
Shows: 11,17
